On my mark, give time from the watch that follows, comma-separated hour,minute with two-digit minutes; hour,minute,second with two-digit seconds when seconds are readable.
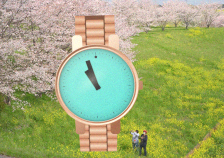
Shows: 10,57
